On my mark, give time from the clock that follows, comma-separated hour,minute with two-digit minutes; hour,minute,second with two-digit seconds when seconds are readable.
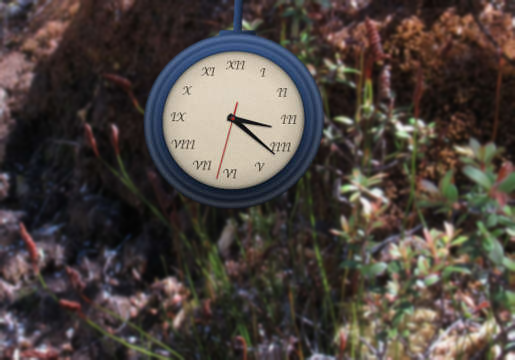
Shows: 3,21,32
